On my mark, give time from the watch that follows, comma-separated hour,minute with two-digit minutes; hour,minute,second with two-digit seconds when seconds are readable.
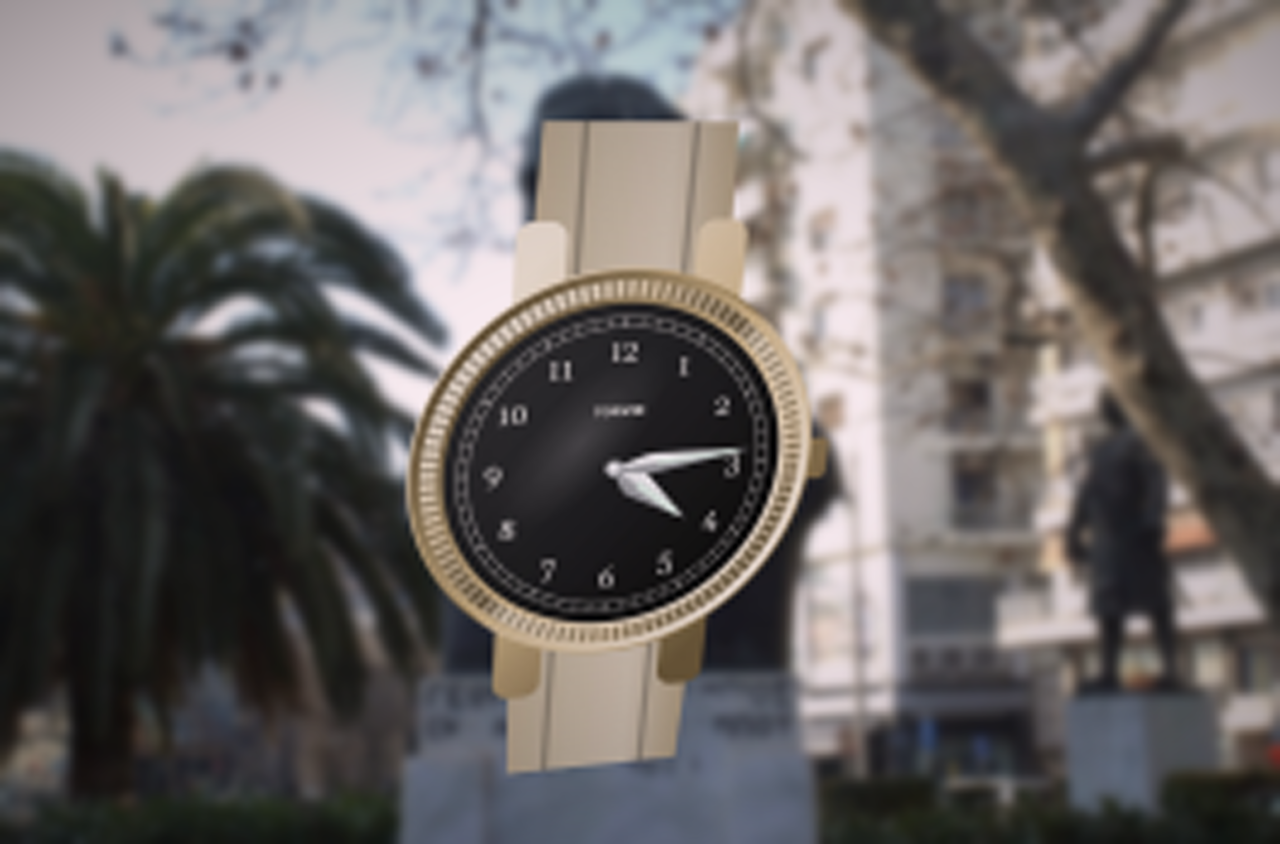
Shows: 4,14
